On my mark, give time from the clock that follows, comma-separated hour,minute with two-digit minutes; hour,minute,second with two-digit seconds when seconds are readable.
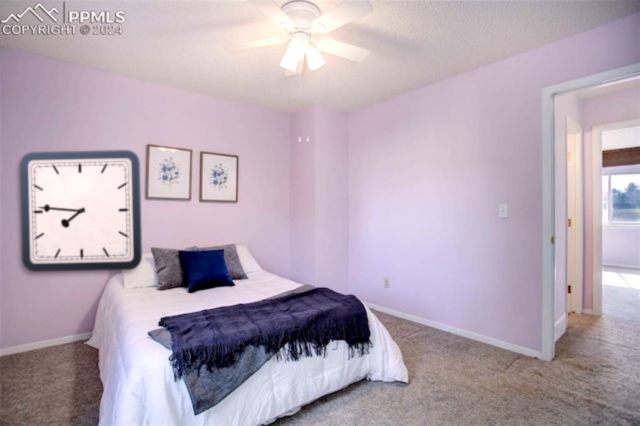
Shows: 7,46
